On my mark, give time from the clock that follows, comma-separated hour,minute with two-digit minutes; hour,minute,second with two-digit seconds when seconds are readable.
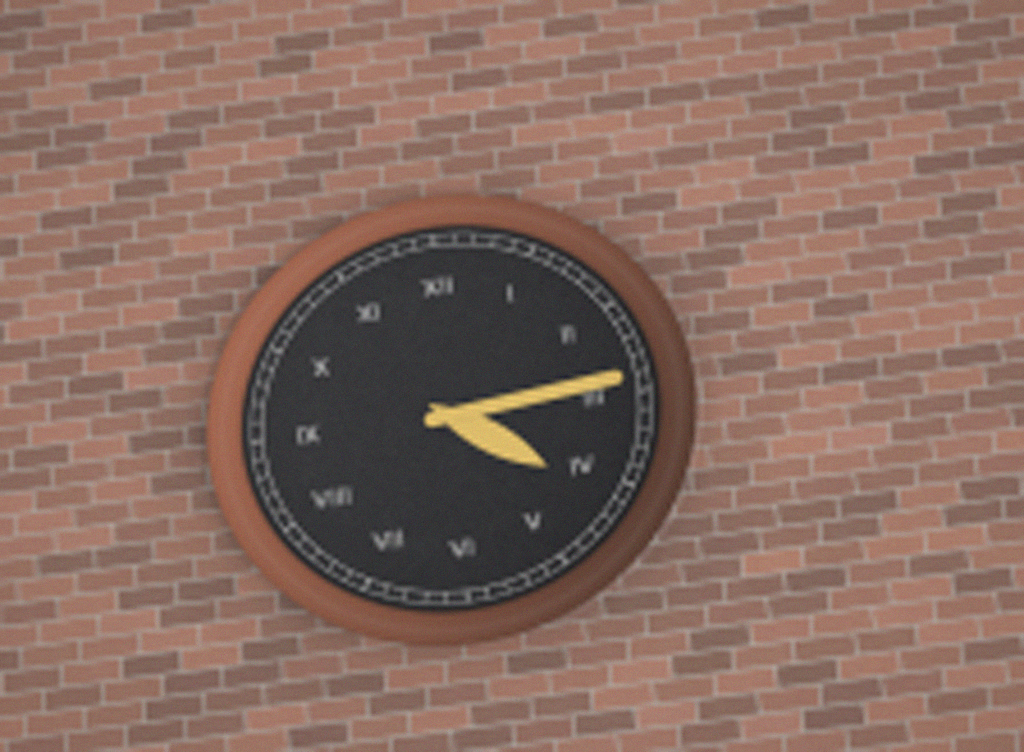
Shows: 4,14
